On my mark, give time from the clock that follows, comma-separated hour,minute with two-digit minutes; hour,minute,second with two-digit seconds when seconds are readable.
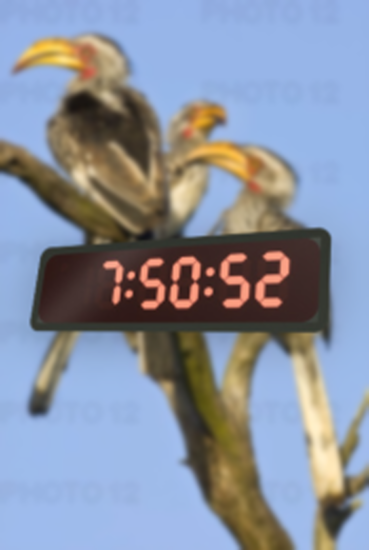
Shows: 7,50,52
